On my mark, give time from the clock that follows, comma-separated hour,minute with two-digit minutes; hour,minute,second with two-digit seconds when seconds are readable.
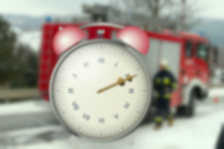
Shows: 2,11
